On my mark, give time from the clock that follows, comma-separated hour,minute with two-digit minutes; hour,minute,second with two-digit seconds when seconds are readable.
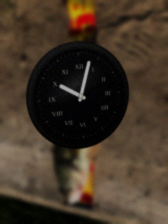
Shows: 10,03
